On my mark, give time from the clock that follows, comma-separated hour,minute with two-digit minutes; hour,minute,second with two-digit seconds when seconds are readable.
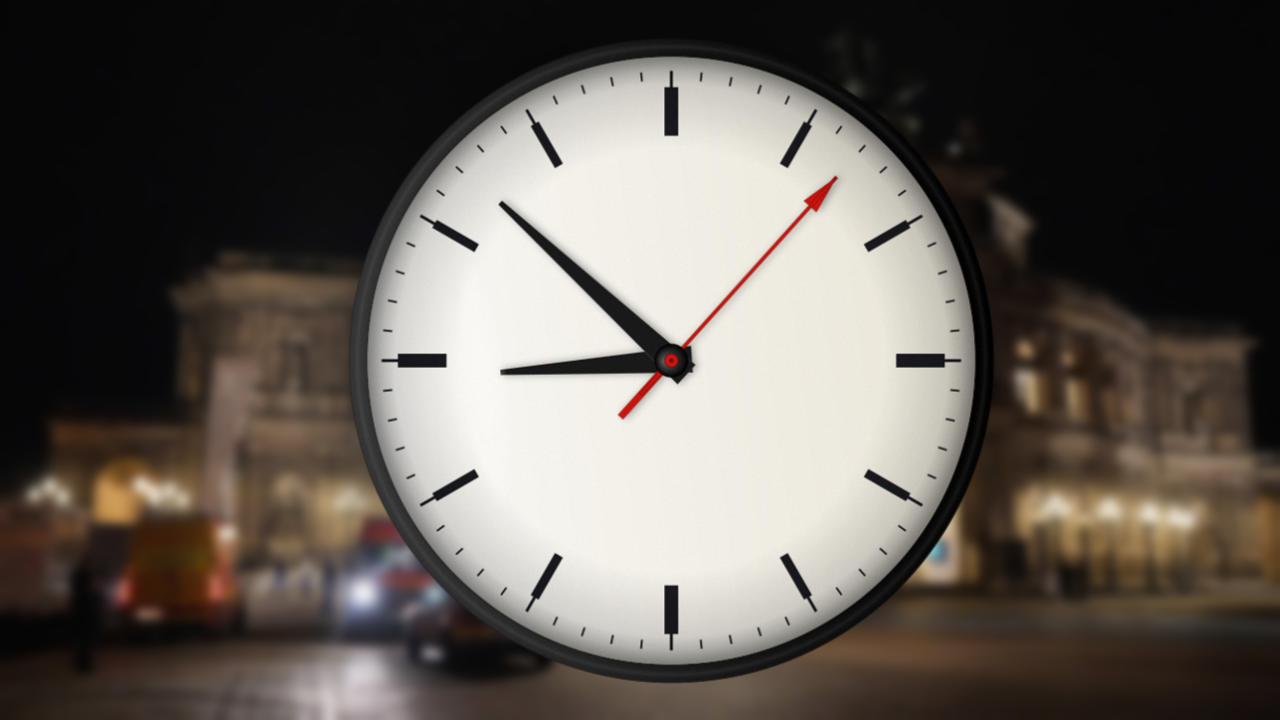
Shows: 8,52,07
